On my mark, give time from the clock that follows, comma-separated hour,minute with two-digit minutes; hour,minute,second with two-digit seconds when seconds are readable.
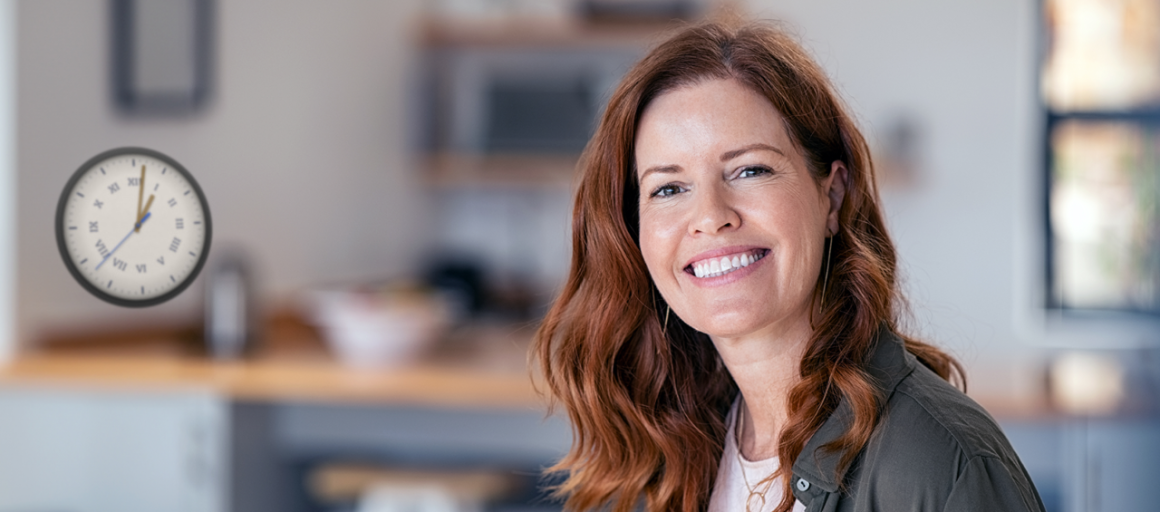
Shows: 1,01,38
